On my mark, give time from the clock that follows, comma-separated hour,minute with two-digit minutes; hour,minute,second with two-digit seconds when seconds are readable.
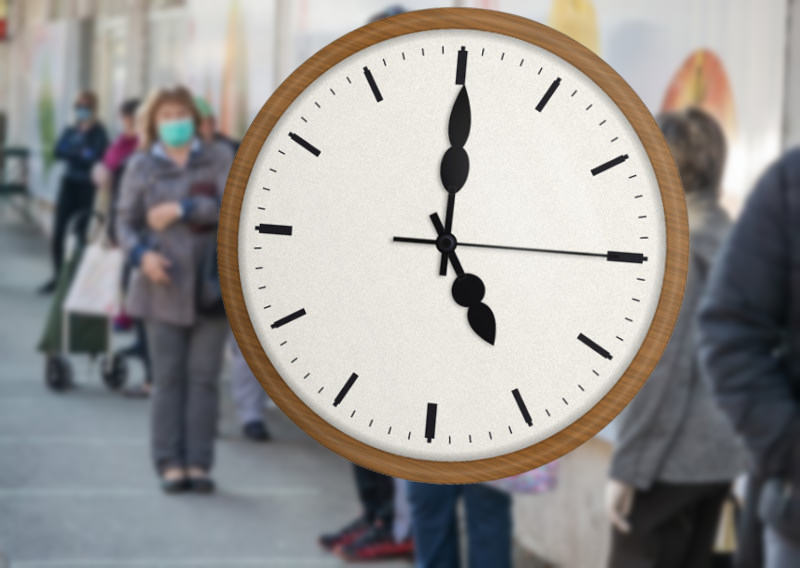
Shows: 5,00,15
